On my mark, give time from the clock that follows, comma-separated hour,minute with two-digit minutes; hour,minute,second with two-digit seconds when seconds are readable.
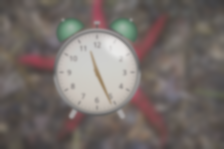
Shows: 11,26
